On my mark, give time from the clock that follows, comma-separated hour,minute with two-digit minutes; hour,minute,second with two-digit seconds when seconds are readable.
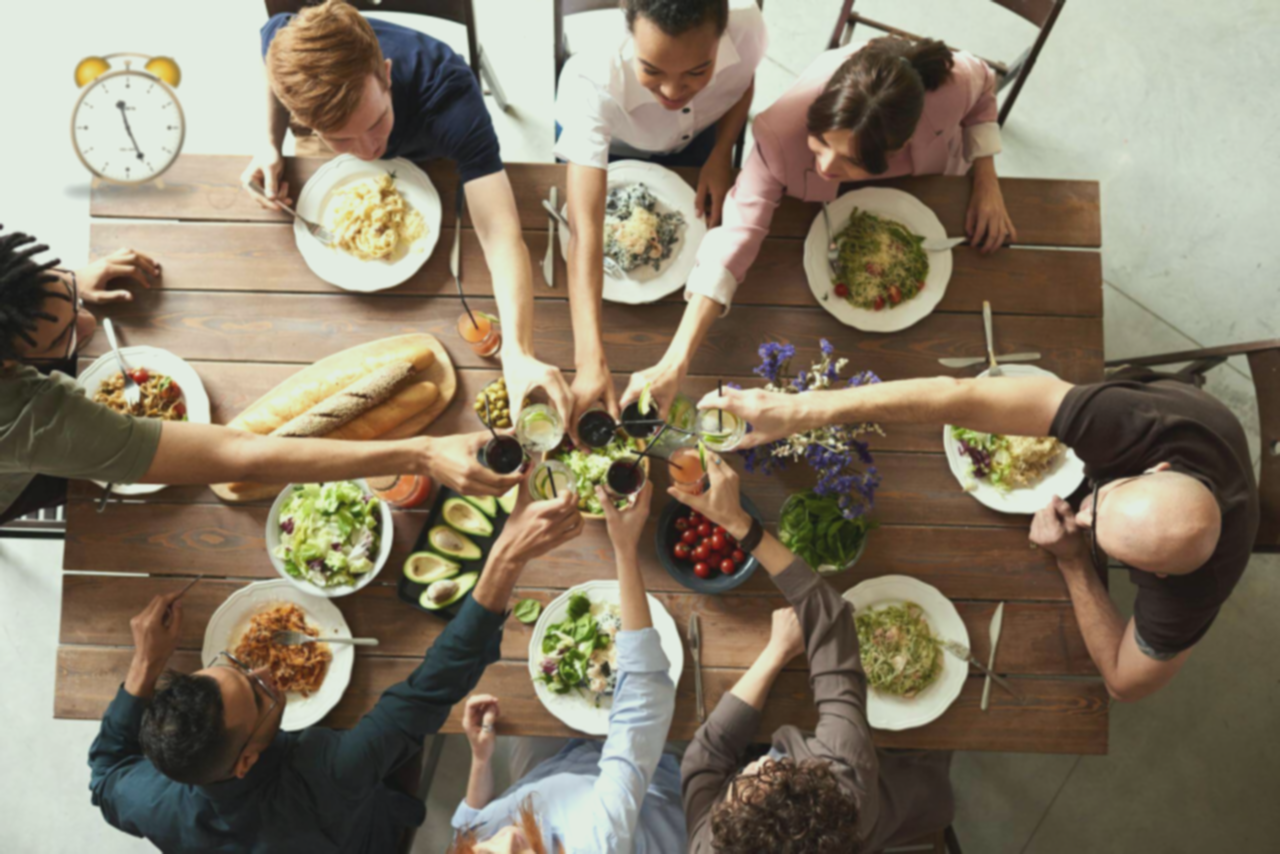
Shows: 11,26
